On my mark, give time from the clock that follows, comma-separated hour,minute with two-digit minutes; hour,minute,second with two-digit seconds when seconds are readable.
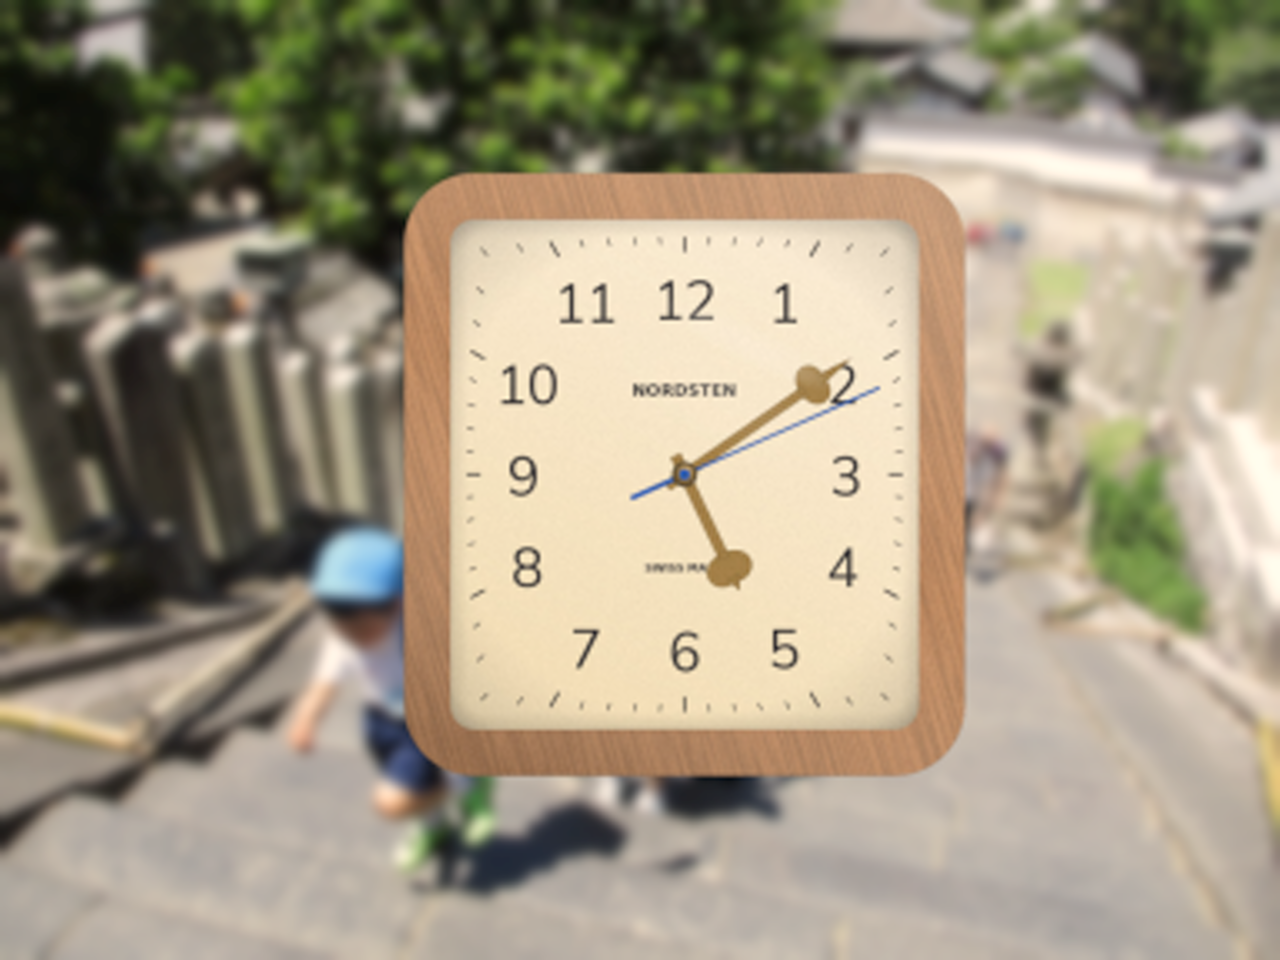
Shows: 5,09,11
